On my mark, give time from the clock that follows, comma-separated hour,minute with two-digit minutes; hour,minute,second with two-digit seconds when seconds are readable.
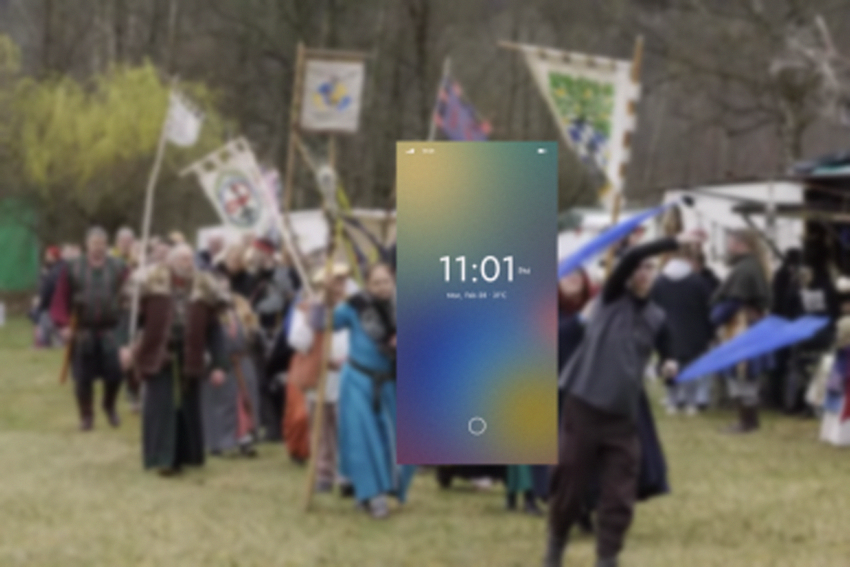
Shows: 11,01
